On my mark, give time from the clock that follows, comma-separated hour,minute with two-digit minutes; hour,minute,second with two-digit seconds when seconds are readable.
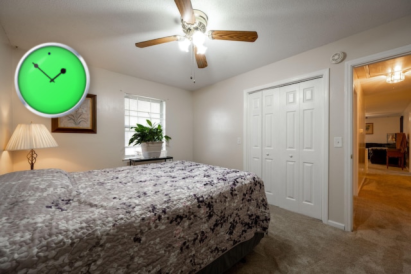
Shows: 1,53
